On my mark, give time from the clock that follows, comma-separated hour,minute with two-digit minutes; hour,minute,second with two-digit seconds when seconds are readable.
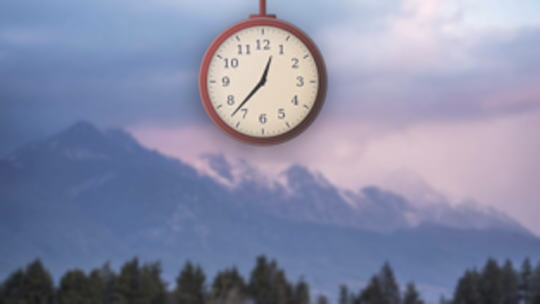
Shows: 12,37
